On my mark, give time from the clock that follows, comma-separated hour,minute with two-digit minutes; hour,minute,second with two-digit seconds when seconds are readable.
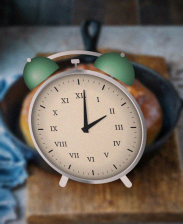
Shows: 2,01
